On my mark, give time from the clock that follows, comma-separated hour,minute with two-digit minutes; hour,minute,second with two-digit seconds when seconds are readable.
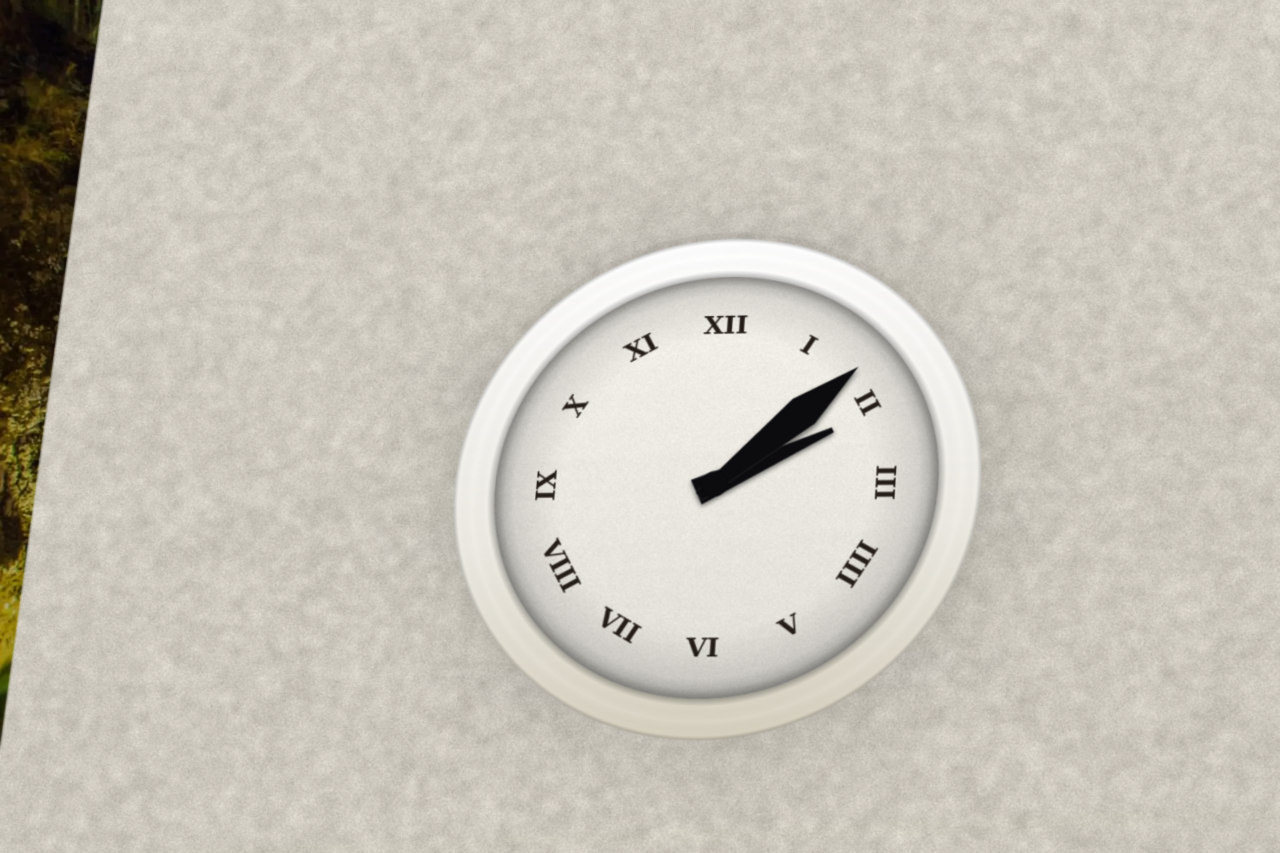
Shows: 2,08
